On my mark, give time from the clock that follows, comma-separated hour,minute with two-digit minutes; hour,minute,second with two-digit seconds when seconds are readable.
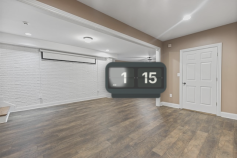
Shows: 1,15
